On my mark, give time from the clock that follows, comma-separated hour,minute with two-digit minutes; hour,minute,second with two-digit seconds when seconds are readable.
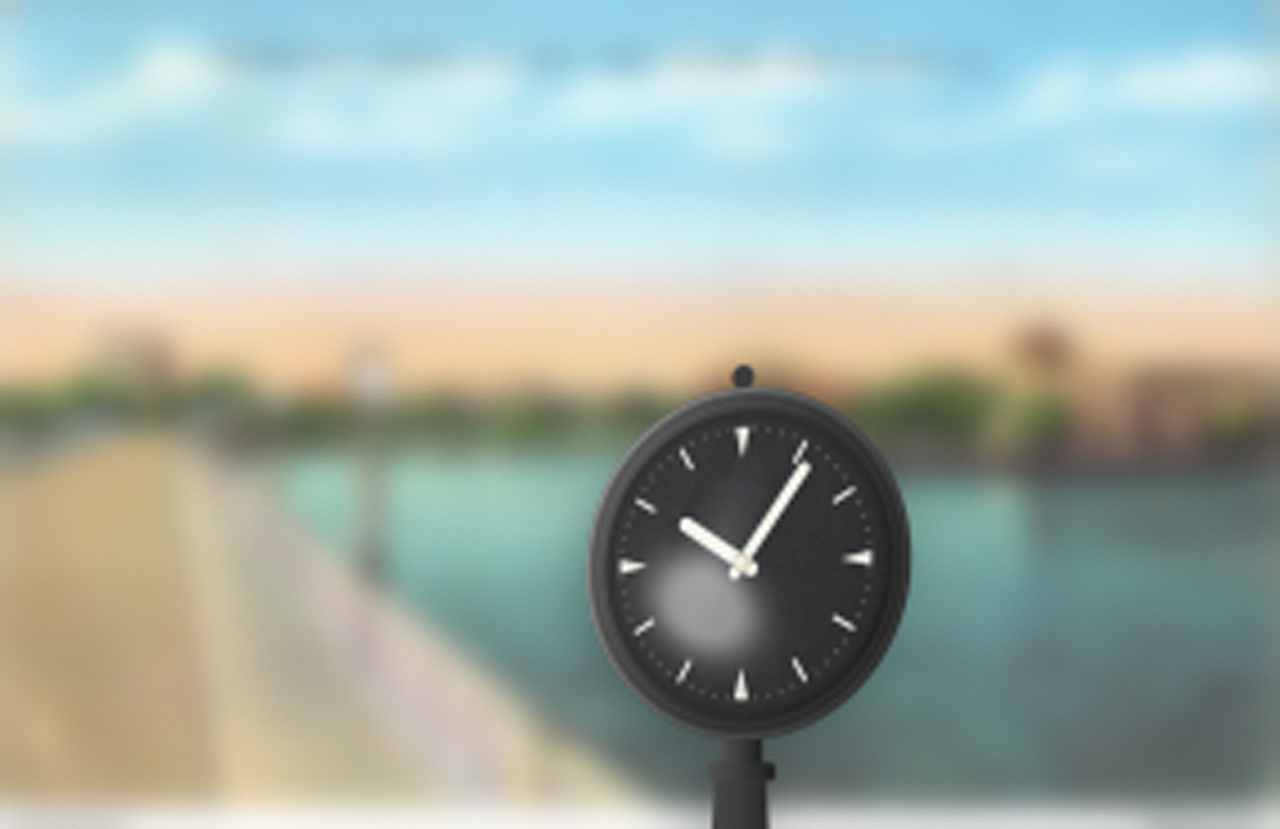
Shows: 10,06
